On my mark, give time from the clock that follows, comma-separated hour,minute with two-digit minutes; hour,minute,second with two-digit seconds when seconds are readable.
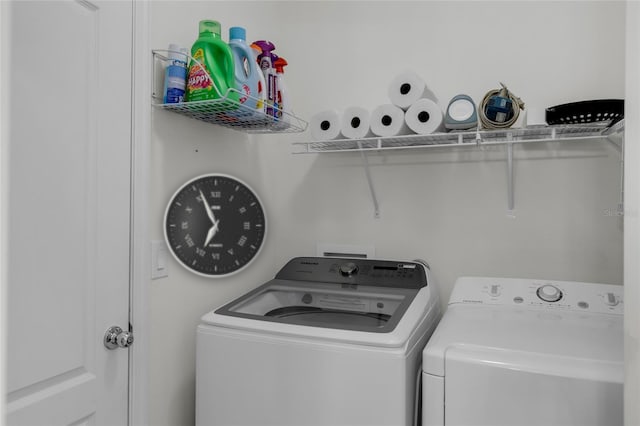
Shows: 6,56
